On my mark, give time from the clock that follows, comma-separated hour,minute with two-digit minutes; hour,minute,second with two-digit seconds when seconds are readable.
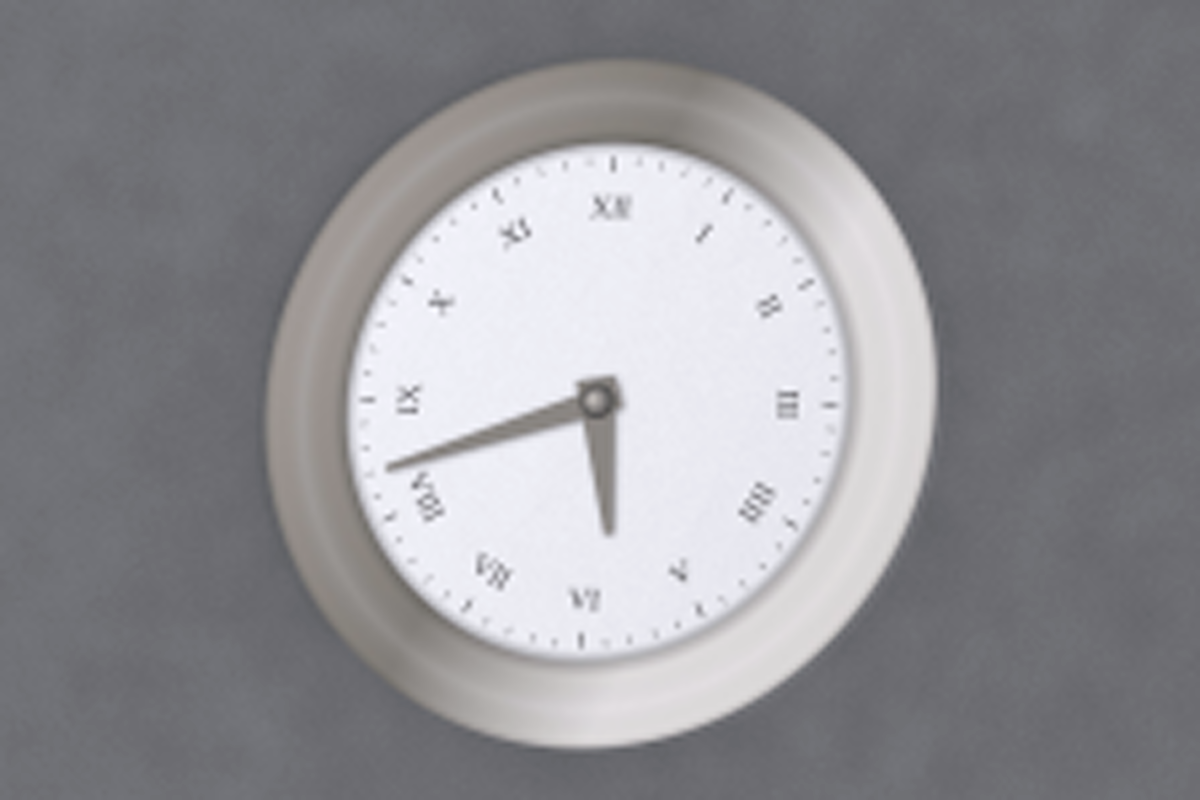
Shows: 5,42
